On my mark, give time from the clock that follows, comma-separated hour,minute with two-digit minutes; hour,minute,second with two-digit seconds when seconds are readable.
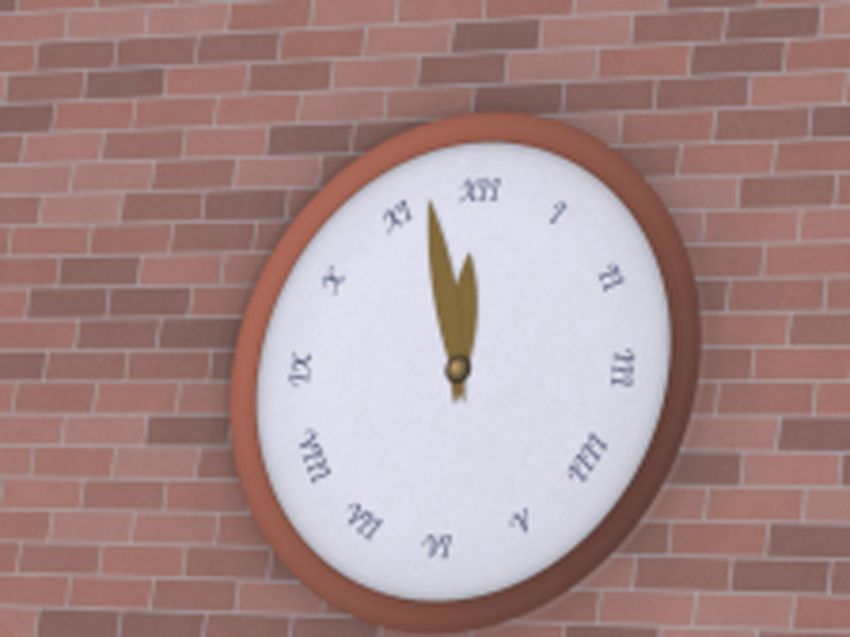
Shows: 11,57
